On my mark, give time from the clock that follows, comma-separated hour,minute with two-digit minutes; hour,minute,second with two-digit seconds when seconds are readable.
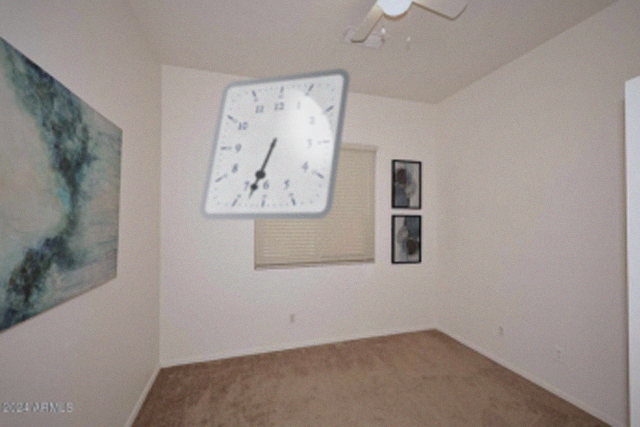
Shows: 6,33
